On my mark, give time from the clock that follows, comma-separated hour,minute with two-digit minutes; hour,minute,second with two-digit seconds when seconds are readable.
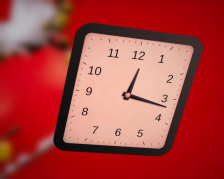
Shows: 12,17
